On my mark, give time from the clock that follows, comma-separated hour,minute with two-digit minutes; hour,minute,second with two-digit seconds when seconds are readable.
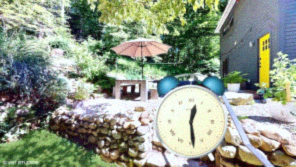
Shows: 12,29
